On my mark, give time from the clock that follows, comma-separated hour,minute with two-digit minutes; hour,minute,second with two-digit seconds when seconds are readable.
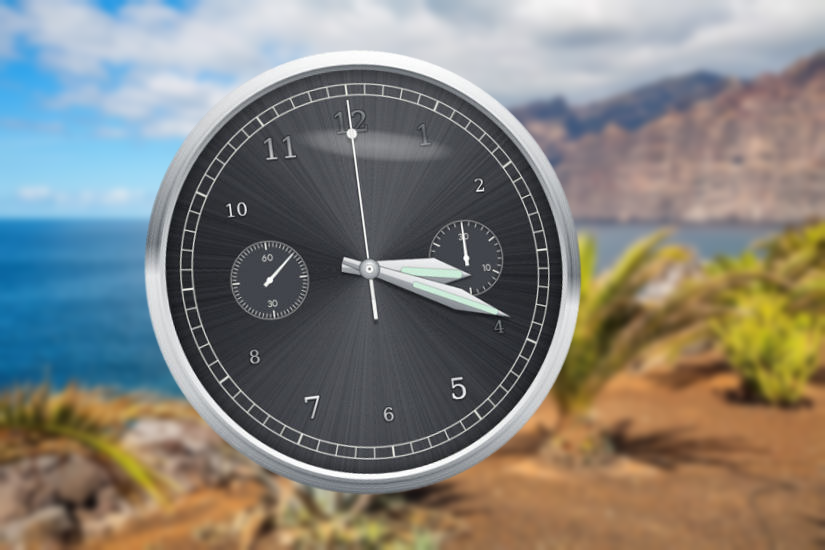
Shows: 3,19,08
